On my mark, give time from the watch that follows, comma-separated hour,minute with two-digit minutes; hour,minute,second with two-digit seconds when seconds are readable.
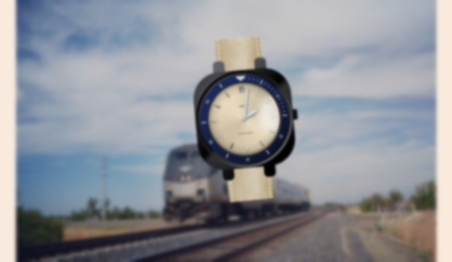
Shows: 2,02
